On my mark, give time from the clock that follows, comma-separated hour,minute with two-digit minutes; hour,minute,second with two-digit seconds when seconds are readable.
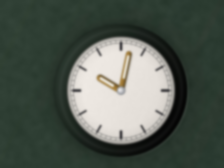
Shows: 10,02
